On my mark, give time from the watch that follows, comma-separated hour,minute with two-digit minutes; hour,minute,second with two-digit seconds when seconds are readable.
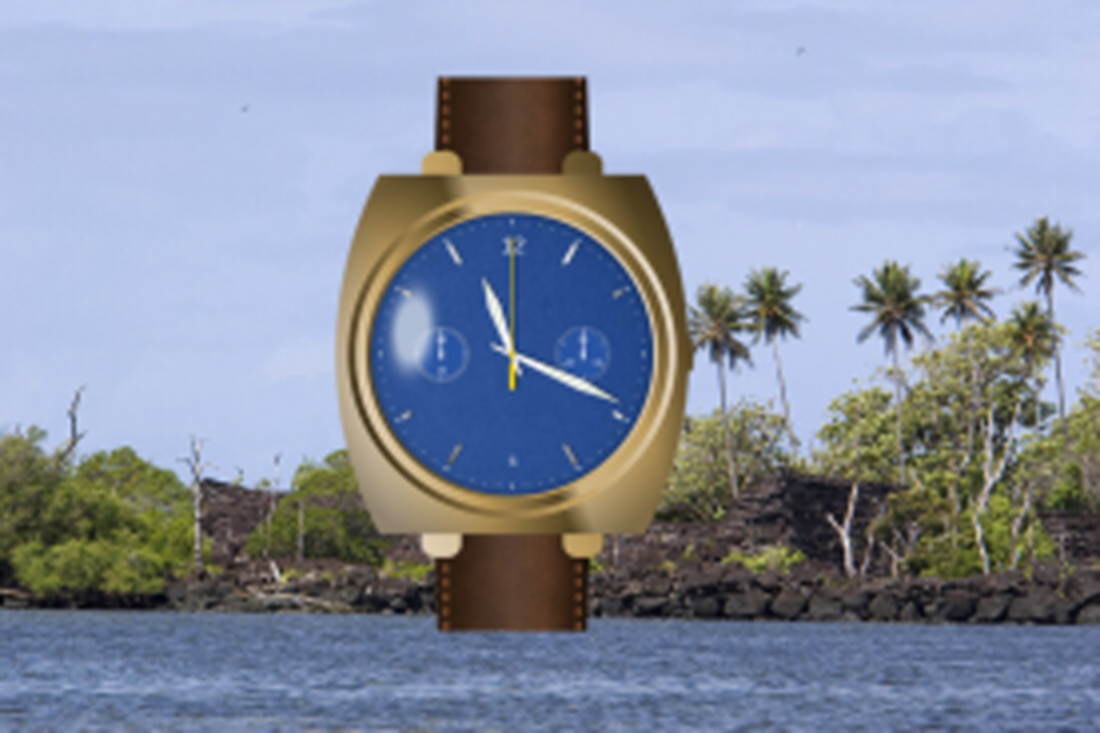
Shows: 11,19
